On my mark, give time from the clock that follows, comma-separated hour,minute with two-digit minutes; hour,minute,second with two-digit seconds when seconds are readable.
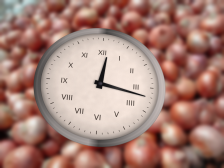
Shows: 12,17
